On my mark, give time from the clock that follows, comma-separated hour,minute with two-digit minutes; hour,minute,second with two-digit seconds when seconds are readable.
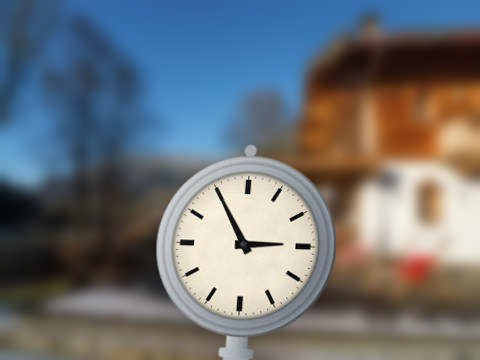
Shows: 2,55
